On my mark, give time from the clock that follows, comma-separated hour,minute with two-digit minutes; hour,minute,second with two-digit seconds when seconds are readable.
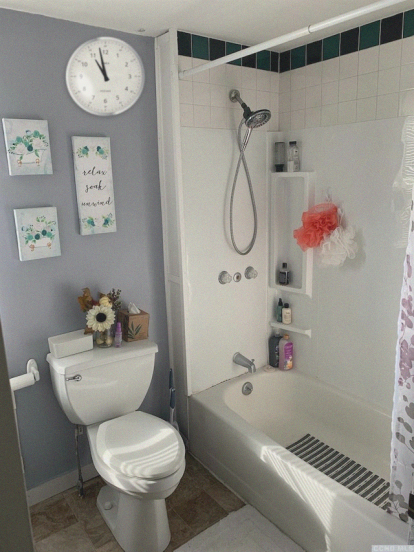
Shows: 10,58
